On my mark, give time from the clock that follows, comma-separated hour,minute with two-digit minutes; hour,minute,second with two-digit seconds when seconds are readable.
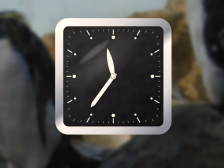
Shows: 11,36
